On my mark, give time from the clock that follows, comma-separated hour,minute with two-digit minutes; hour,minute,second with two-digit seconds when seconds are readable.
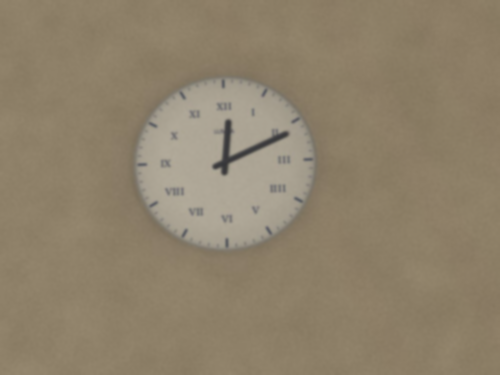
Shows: 12,11
